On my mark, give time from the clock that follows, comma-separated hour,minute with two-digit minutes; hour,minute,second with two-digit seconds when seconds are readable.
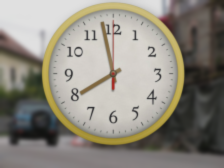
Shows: 7,58,00
